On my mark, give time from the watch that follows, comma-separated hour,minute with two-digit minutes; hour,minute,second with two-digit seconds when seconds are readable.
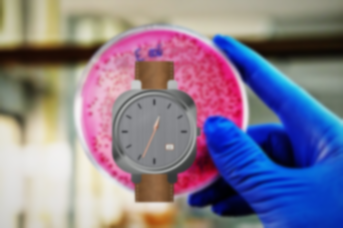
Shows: 12,34
